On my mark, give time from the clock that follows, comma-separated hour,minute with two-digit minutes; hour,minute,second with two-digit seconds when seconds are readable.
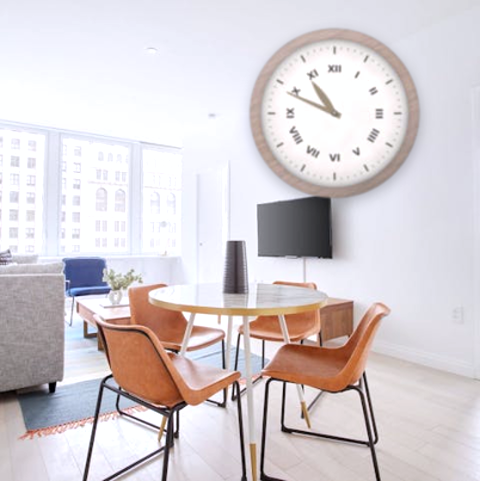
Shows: 10,49
